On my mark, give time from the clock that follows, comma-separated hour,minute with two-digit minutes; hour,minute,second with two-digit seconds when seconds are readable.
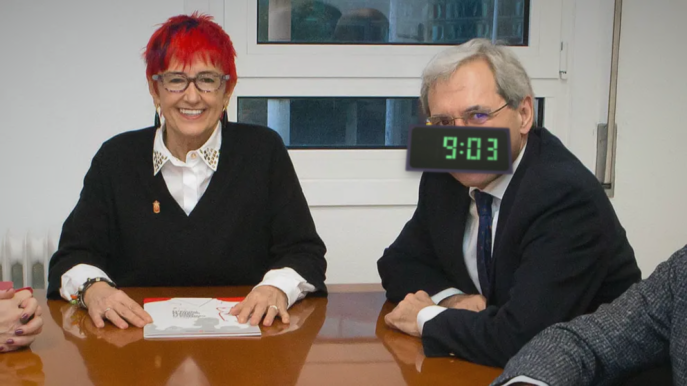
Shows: 9,03
